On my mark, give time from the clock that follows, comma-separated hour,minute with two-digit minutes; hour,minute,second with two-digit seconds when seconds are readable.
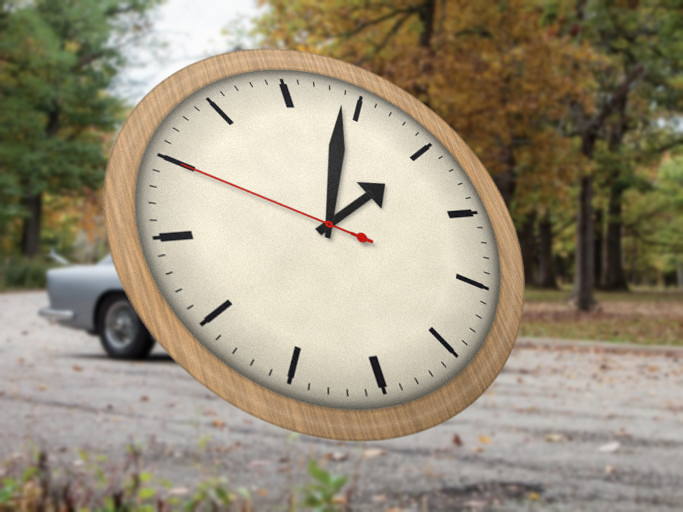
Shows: 2,03,50
